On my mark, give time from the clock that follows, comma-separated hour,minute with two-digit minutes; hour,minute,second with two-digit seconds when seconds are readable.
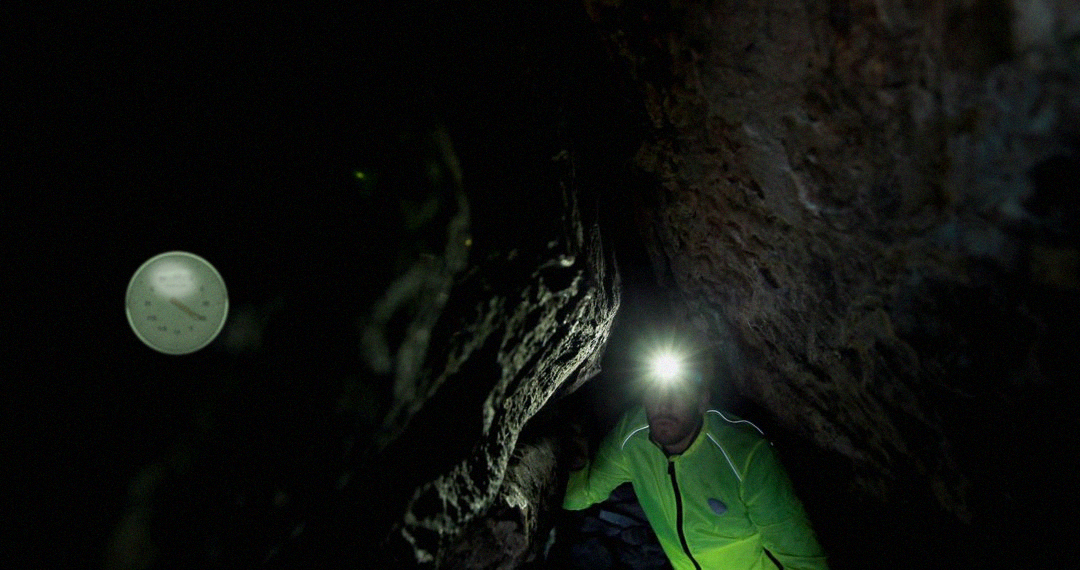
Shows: 4,20
